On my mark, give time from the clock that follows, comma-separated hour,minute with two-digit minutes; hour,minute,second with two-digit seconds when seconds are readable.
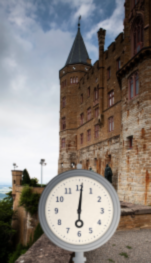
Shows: 6,01
